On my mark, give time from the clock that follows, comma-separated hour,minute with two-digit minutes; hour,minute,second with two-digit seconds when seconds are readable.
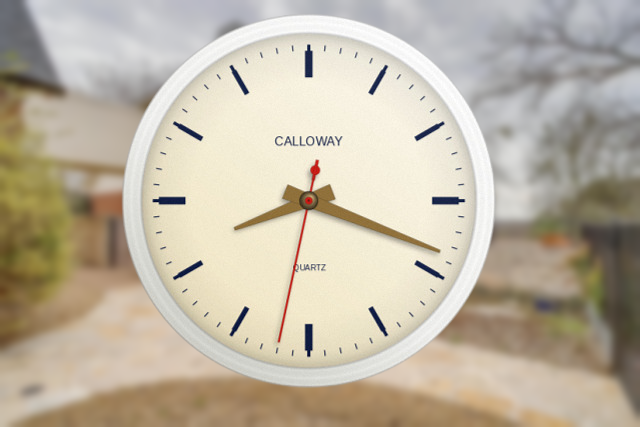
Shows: 8,18,32
